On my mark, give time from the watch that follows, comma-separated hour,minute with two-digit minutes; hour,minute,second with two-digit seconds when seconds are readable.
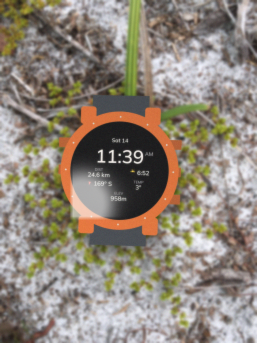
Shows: 11,39
